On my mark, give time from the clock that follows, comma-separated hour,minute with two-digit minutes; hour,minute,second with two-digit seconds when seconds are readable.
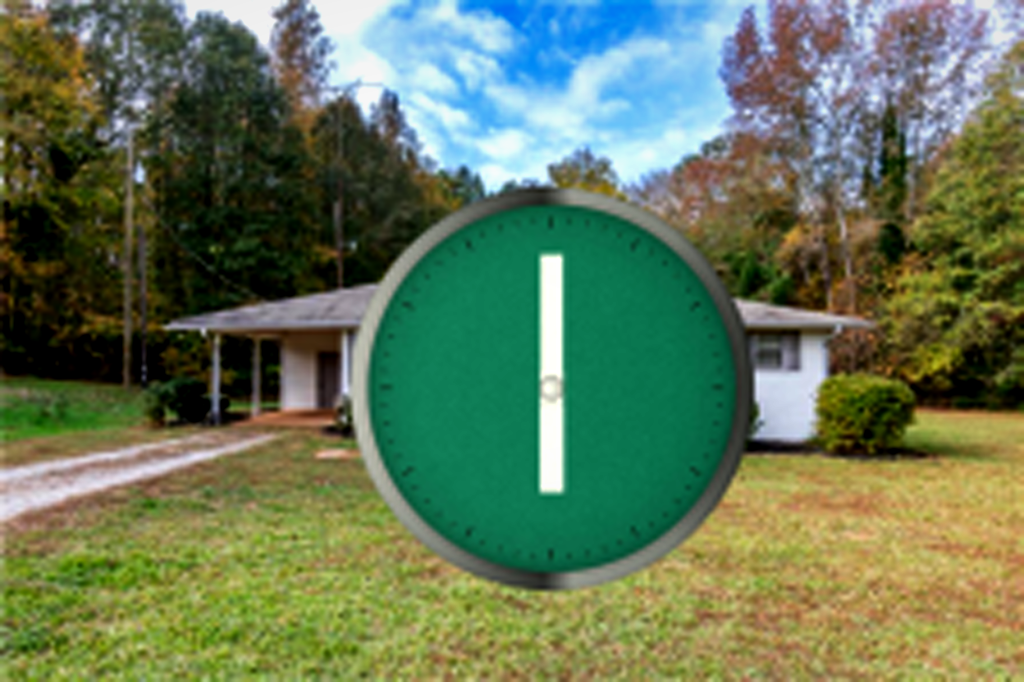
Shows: 6,00
